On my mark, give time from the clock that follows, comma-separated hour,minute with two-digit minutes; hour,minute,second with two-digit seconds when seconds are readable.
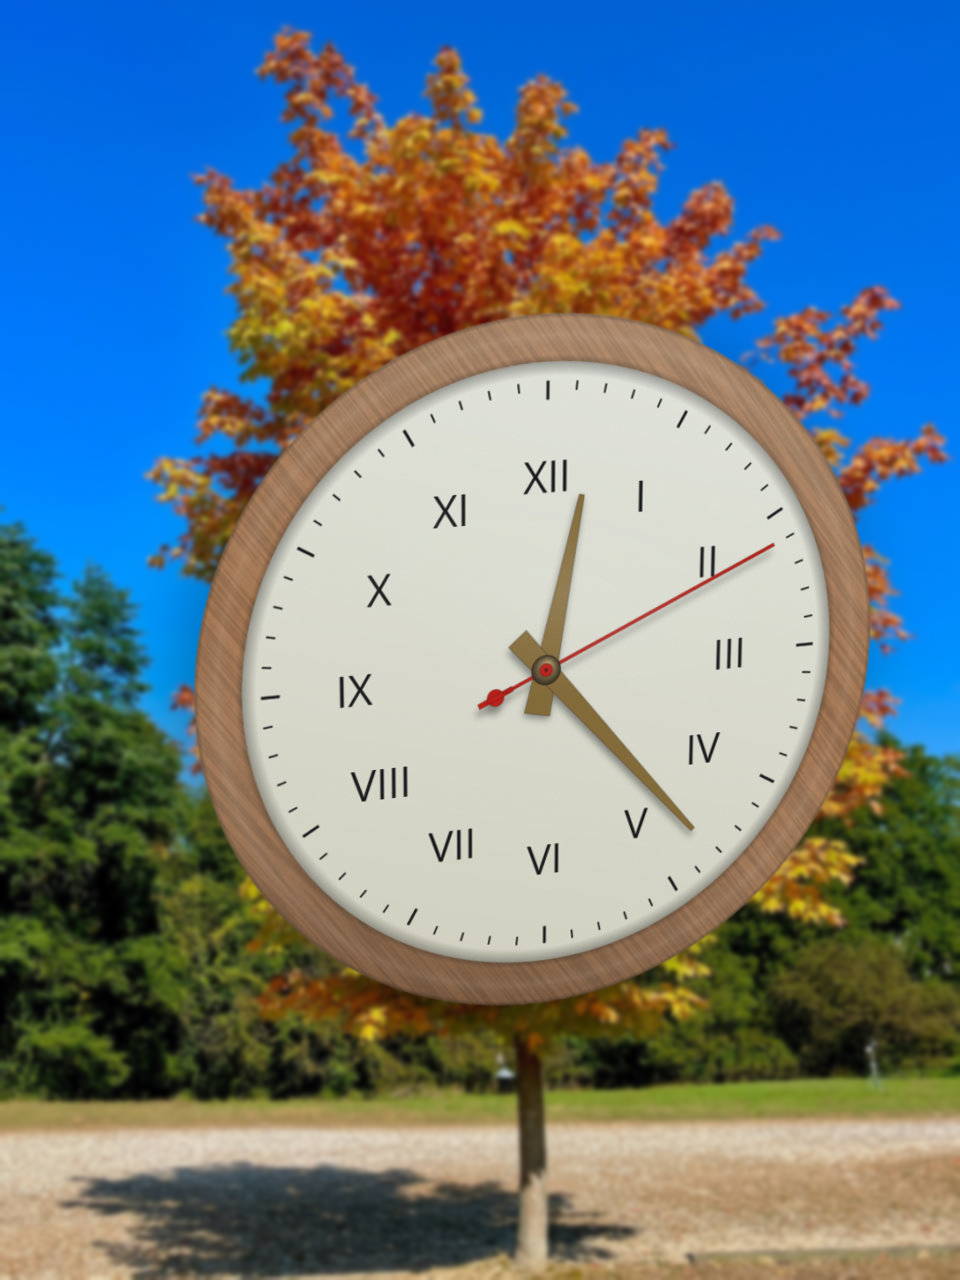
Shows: 12,23,11
